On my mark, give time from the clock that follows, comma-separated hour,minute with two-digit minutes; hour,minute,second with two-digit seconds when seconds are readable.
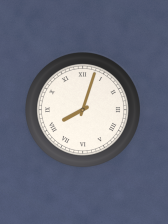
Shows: 8,03
